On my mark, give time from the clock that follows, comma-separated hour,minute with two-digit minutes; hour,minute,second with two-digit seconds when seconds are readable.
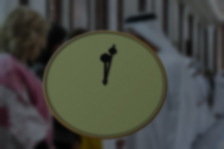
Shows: 12,02
